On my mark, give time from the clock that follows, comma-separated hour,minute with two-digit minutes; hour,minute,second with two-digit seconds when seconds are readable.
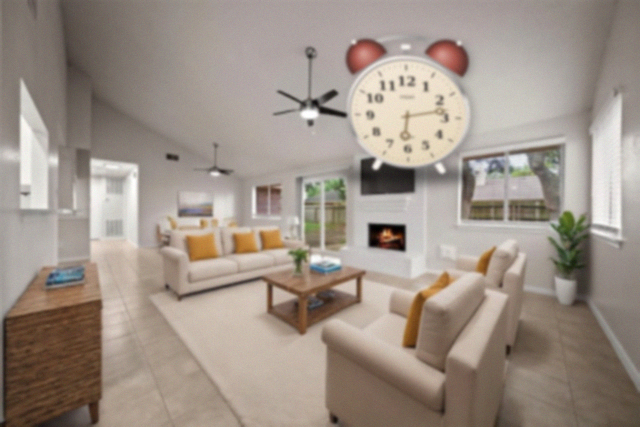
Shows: 6,13
